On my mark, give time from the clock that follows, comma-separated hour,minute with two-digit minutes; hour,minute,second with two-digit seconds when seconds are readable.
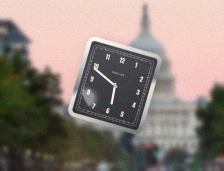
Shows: 5,49
